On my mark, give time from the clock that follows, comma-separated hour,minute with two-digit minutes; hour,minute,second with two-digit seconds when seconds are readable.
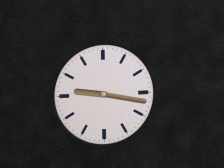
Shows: 9,17
